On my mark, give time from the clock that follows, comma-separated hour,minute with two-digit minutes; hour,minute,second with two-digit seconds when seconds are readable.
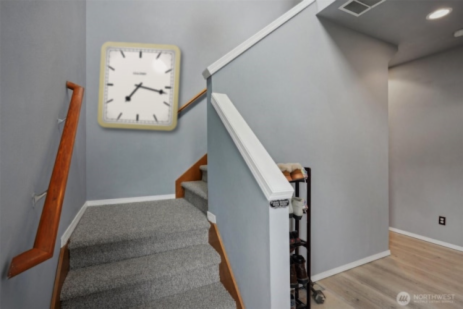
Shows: 7,17
